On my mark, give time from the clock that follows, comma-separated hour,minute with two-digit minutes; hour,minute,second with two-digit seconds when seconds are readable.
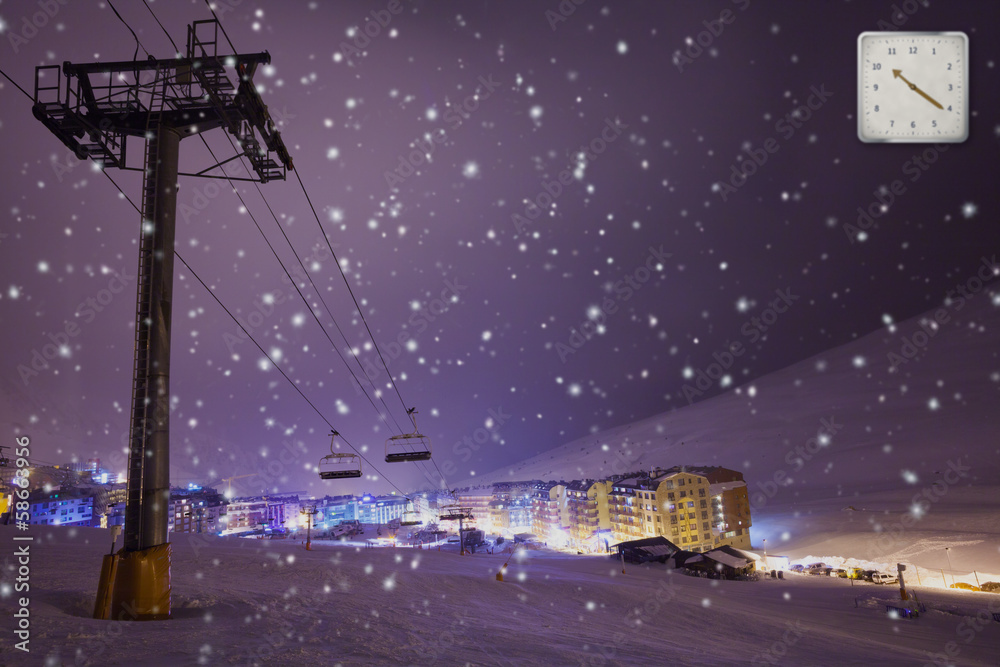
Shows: 10,21
